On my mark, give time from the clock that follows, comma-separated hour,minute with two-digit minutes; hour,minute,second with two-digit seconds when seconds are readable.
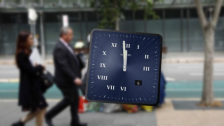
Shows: 11,59
